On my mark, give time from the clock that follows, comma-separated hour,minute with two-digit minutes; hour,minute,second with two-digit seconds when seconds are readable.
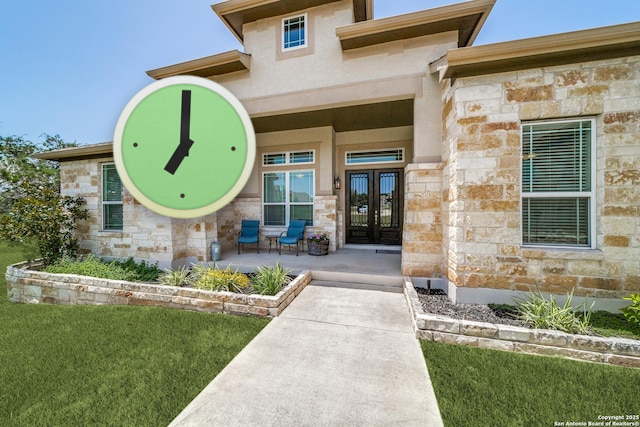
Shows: 7,00
